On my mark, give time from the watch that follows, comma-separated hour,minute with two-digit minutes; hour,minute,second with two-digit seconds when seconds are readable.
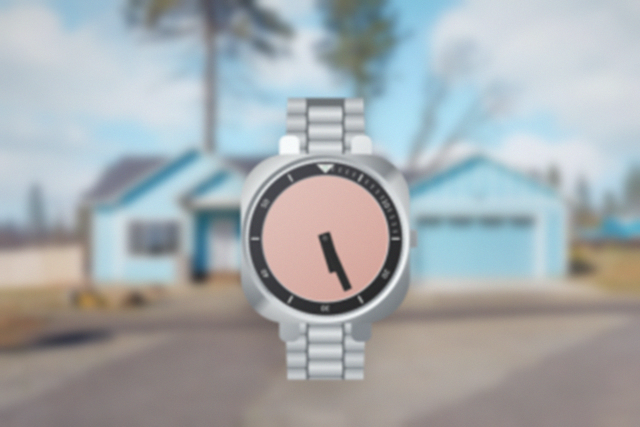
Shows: 5,26
